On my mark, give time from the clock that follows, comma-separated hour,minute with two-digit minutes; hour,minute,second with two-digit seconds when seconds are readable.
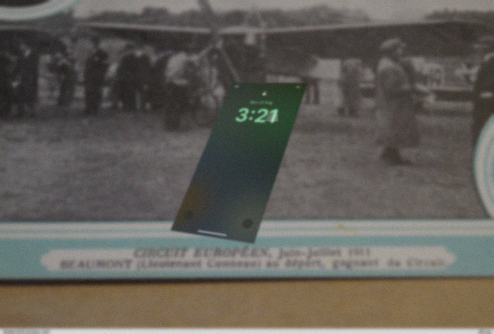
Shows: 3,21
